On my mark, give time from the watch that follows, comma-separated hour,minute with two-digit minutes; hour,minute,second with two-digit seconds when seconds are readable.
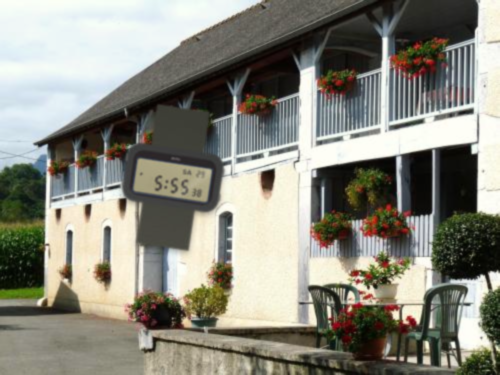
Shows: 5,55
